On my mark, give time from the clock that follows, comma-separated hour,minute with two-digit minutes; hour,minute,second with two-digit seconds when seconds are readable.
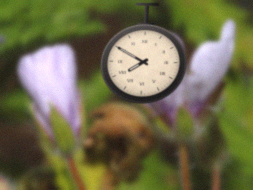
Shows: 7,50
